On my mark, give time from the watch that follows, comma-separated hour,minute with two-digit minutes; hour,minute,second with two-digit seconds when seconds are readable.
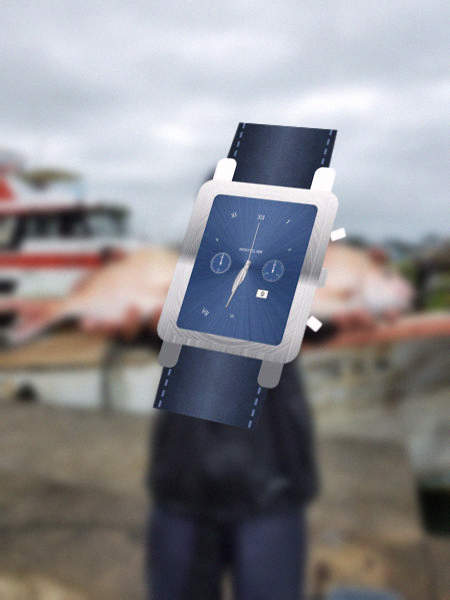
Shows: 6,32
